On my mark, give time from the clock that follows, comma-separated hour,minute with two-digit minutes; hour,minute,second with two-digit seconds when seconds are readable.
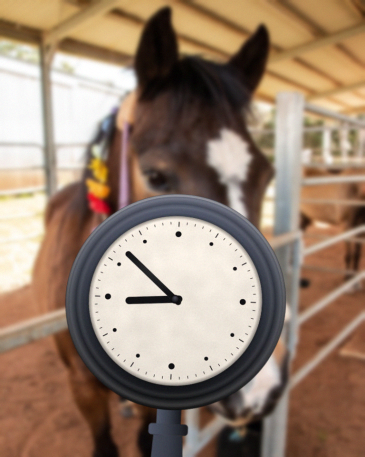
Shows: 8,52
